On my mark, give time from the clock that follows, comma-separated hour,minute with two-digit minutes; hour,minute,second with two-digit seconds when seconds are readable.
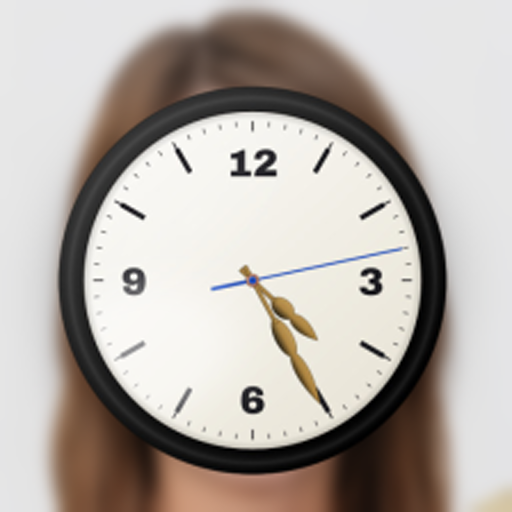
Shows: 4,25,13
